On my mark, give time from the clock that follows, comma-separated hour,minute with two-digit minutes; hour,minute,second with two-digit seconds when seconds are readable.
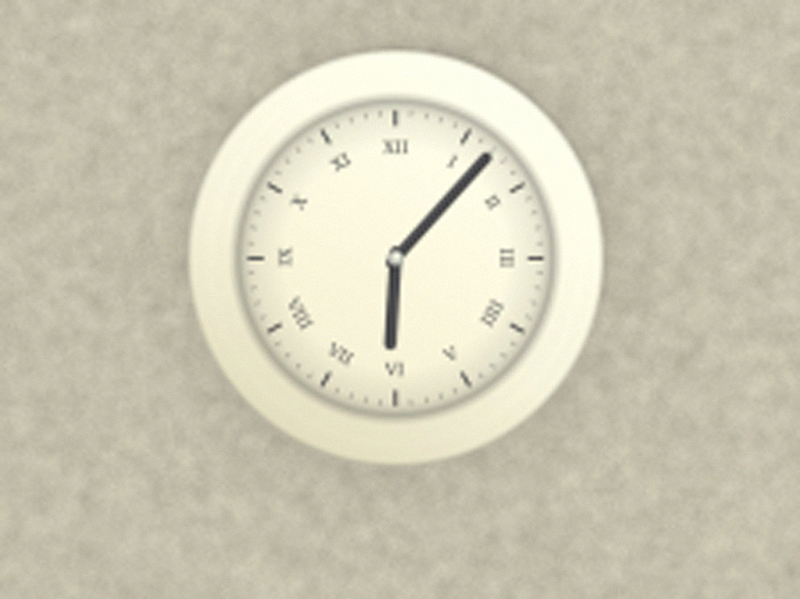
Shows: 6,07
